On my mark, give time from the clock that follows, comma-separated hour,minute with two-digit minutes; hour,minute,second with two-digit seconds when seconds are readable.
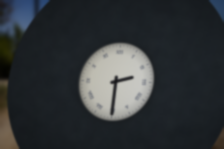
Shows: 2,30
